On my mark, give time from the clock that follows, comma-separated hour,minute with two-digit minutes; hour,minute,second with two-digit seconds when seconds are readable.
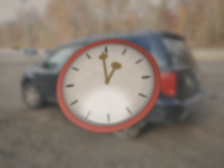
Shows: 12,59
